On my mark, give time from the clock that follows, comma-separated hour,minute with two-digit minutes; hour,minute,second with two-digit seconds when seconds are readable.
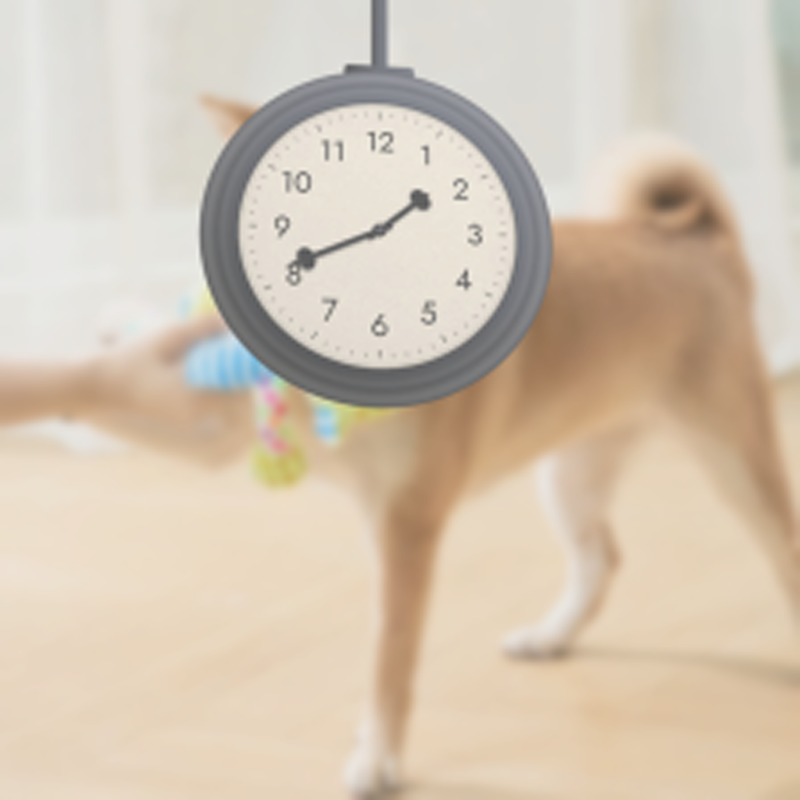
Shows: 1,41
